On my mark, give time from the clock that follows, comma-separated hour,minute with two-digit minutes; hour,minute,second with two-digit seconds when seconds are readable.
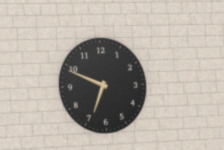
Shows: 6,49
